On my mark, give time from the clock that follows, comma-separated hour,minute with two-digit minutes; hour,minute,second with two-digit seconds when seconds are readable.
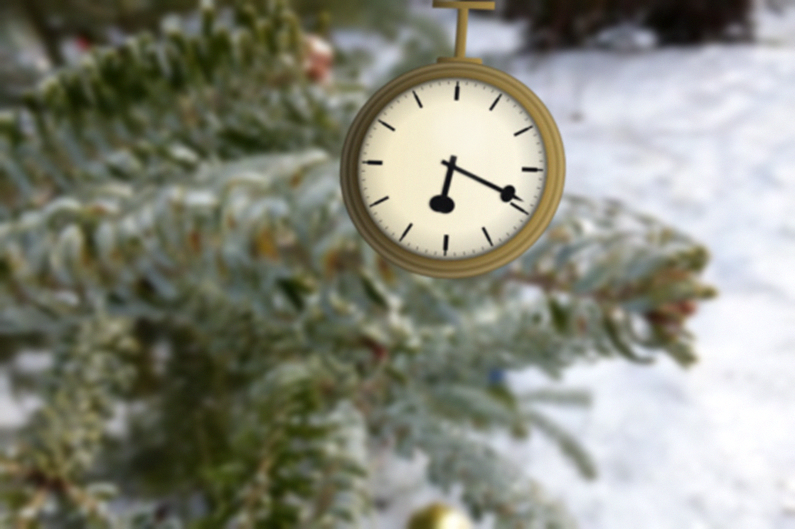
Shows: 6,19
